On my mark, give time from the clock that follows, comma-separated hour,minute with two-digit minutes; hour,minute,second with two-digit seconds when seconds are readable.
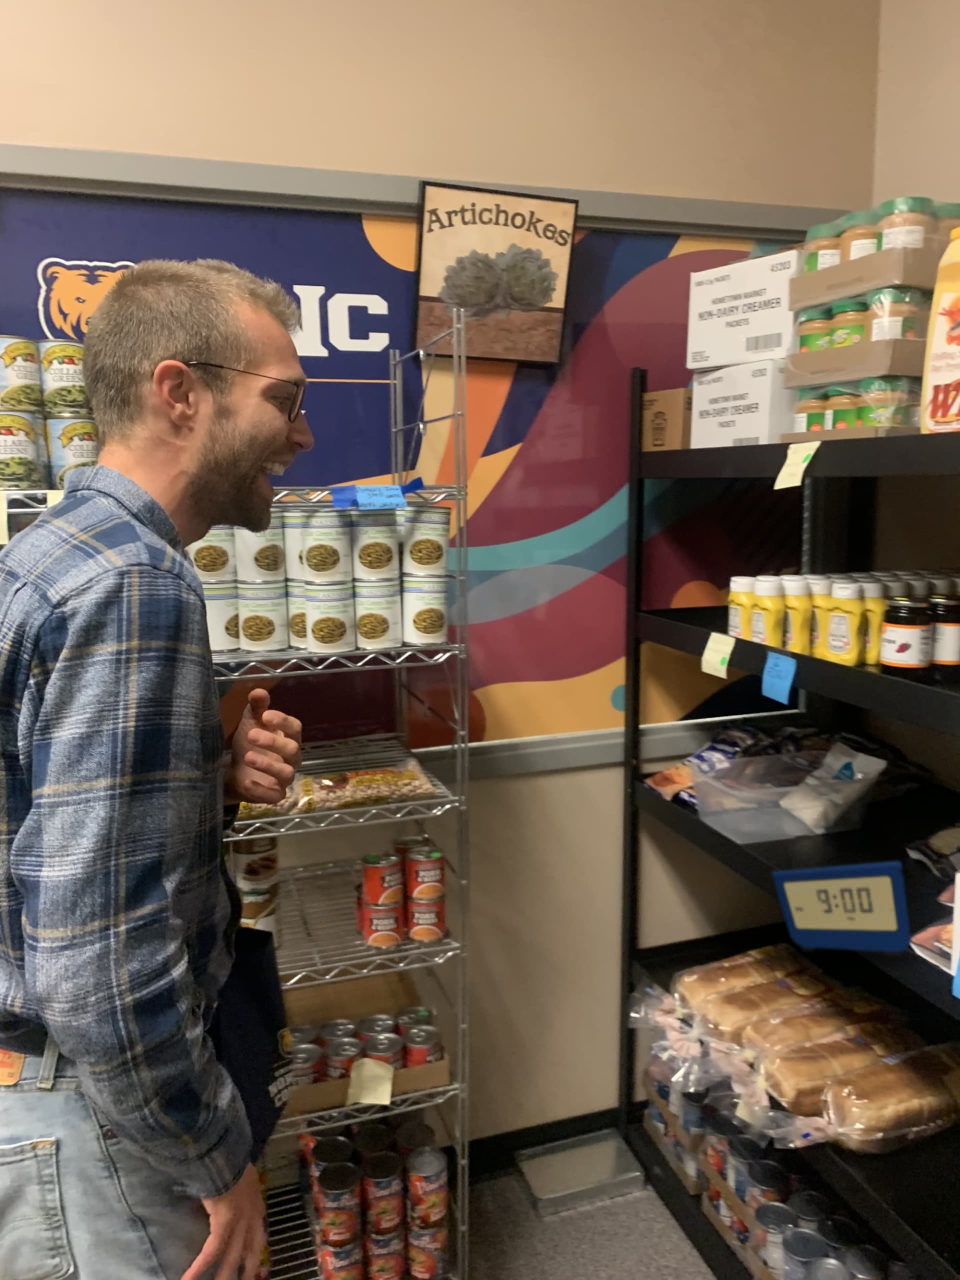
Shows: 9,00
